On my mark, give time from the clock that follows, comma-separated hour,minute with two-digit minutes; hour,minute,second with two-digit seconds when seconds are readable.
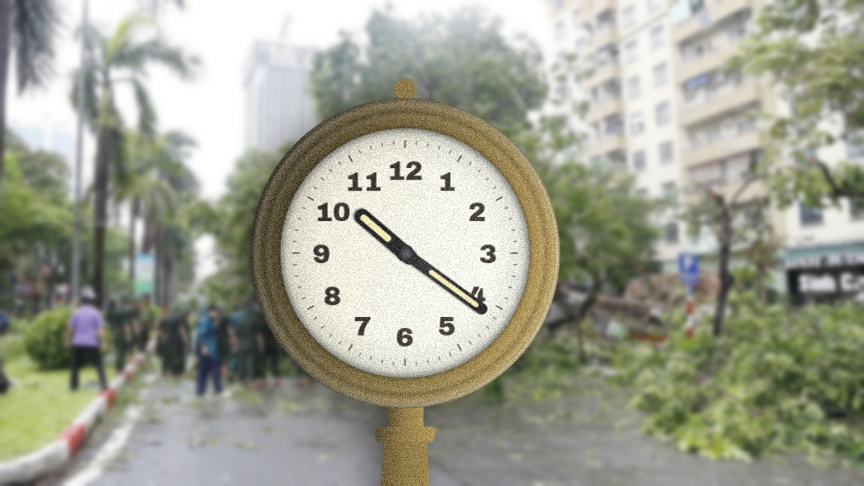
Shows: 10,21
